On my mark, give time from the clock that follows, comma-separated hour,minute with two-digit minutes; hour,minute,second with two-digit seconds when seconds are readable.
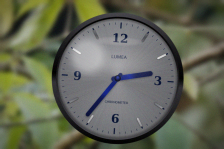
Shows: 2,36
